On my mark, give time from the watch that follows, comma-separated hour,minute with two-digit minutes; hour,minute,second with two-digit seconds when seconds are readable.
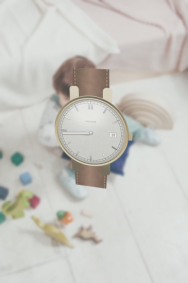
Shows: 8,44
